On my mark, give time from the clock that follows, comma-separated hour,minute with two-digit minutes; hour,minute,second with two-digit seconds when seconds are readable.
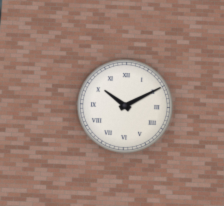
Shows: 10,10
